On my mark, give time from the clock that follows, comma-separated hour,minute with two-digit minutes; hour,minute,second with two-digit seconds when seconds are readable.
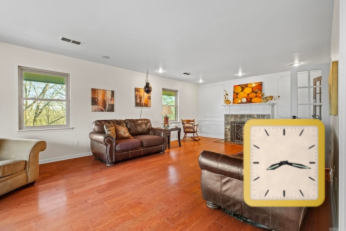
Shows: 8,17
